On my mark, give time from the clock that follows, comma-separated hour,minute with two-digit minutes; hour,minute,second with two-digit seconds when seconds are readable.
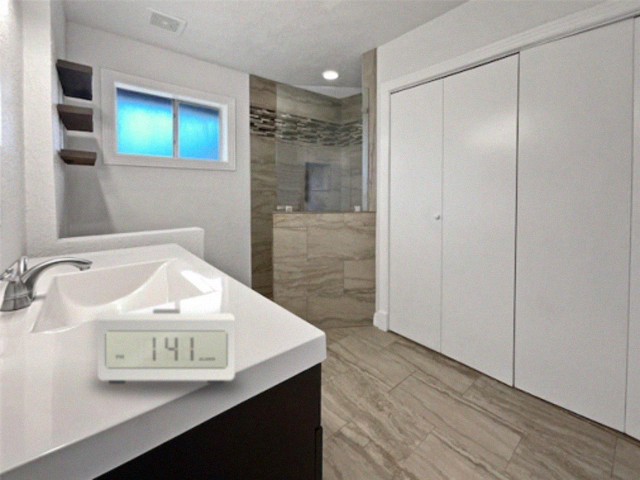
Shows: 1,41
